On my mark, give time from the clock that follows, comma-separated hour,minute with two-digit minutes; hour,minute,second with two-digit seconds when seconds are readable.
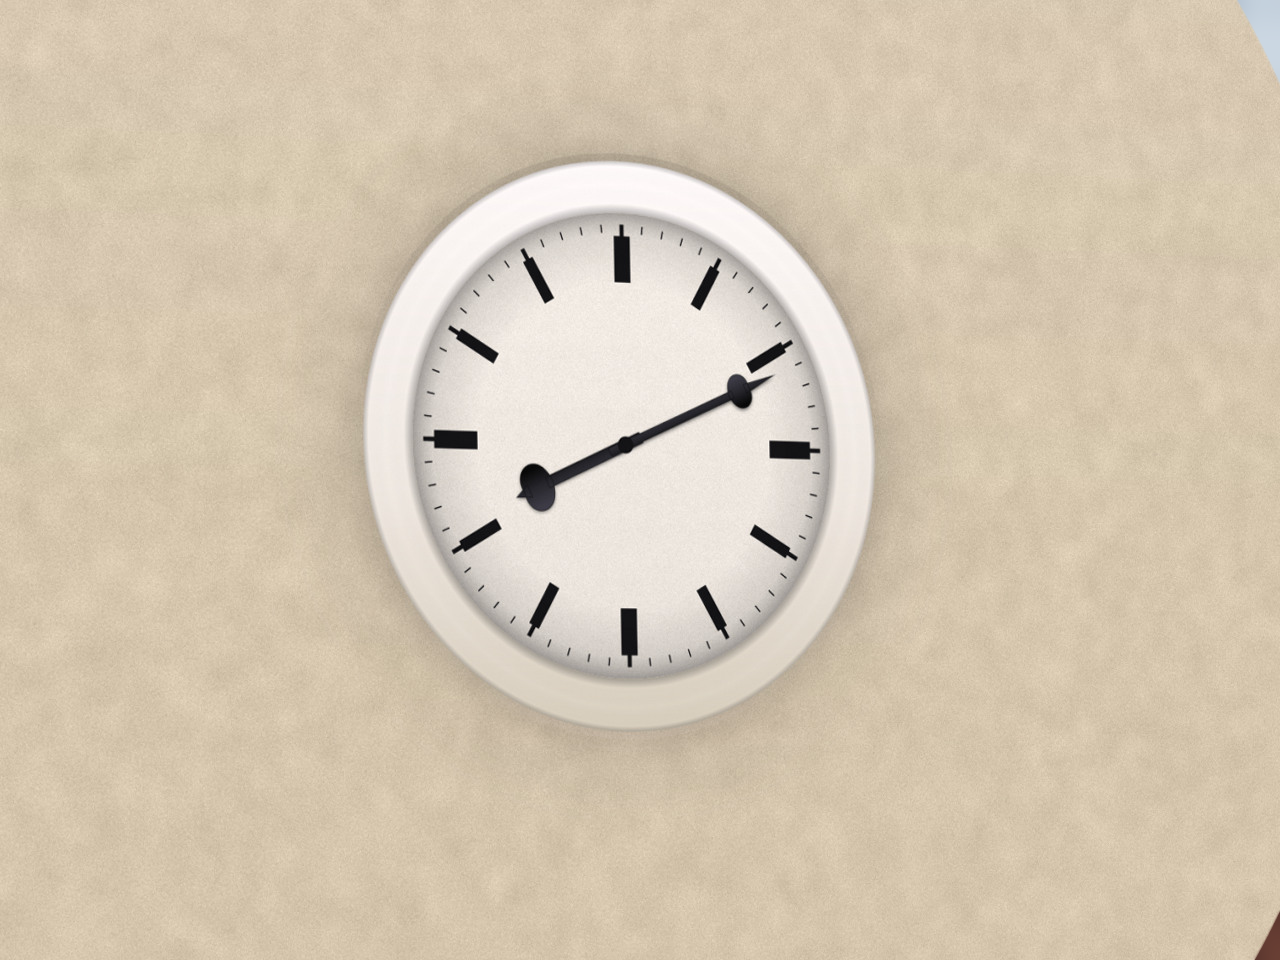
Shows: 8,11
